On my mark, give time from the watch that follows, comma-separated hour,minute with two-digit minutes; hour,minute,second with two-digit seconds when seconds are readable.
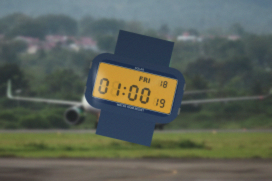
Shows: 1,00,19
